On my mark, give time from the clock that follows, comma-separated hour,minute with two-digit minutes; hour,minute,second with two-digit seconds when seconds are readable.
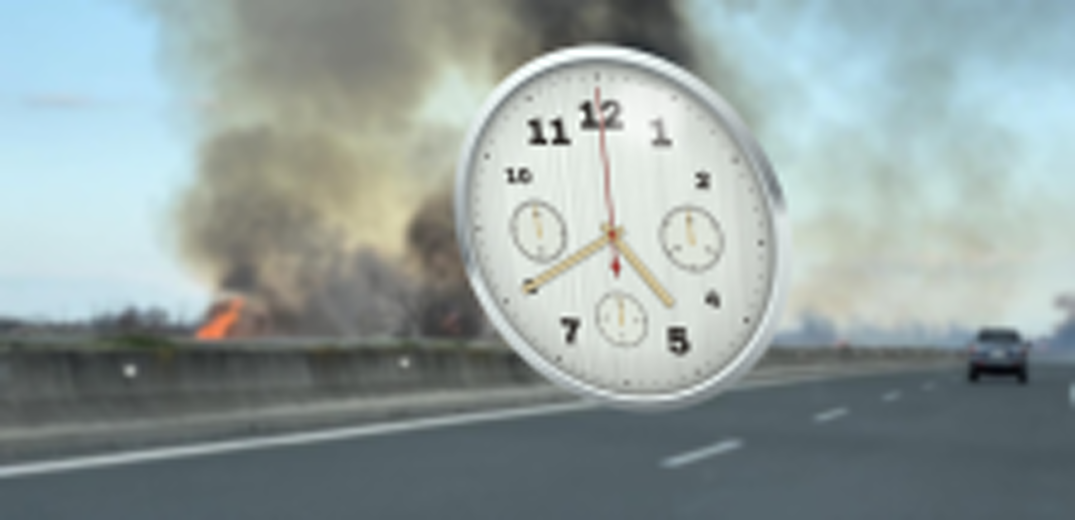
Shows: 4,40
